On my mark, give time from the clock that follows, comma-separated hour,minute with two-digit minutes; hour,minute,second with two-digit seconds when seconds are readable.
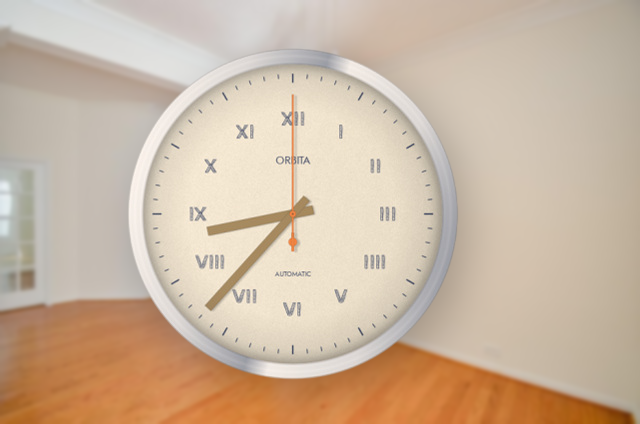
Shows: 8,37,00
